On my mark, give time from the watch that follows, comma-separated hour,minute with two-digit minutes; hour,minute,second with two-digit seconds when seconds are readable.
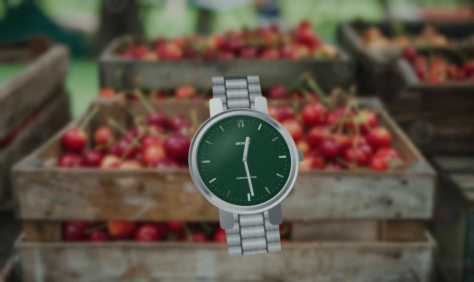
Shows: 12,29
